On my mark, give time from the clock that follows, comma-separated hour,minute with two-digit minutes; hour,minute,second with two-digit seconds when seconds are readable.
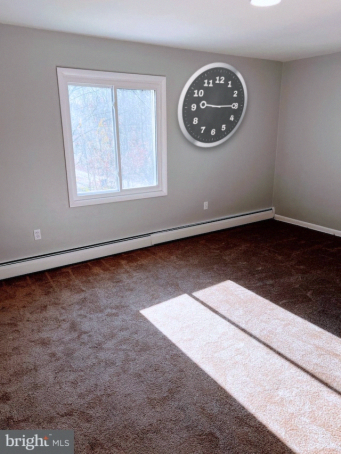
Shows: 9,15
